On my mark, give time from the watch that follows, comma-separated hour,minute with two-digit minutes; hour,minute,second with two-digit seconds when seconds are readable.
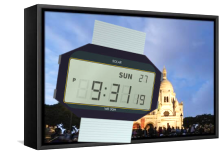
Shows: 9,31,19
